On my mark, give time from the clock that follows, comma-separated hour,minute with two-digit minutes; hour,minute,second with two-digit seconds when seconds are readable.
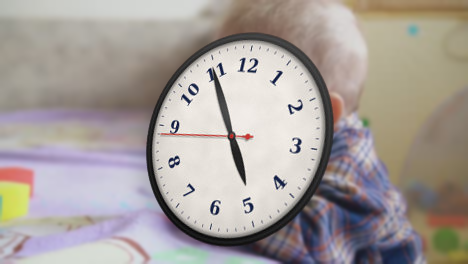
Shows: 4,54,44
